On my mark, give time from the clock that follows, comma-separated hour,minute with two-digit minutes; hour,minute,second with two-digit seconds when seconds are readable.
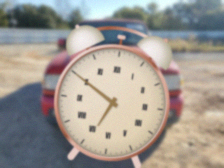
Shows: 6,50
